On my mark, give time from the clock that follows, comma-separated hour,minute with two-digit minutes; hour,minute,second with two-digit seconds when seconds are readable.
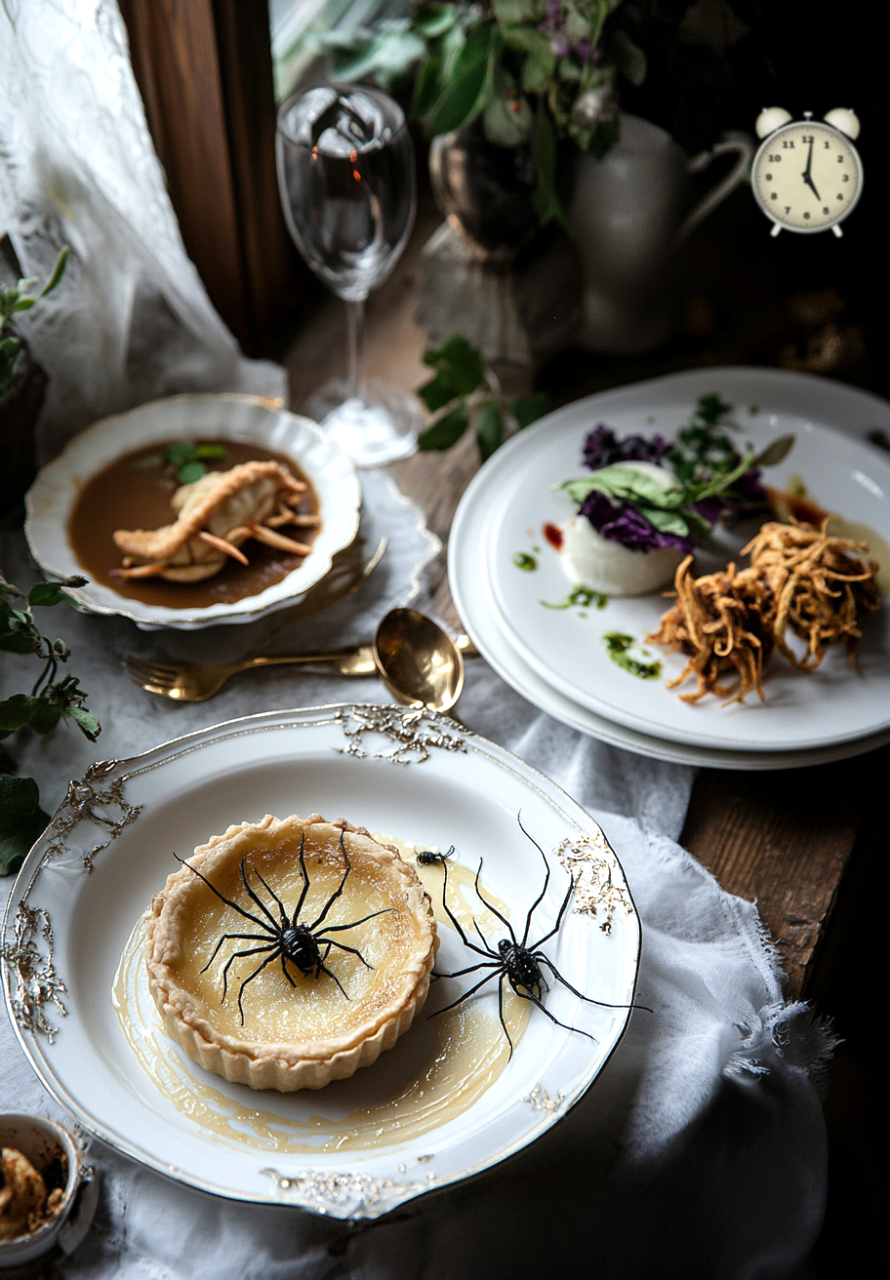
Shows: 5,01
